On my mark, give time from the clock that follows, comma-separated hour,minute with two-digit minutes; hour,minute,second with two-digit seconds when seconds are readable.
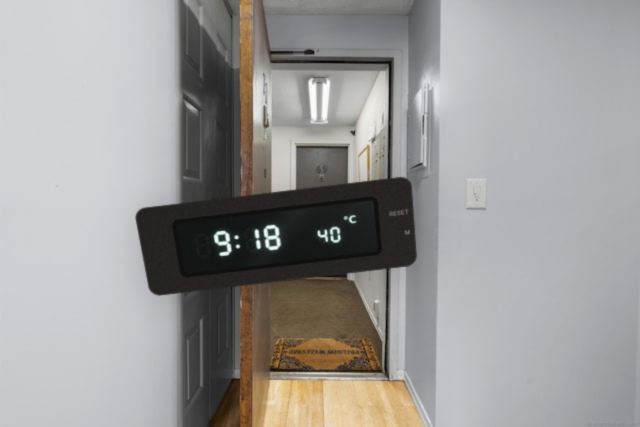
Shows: 9,18
